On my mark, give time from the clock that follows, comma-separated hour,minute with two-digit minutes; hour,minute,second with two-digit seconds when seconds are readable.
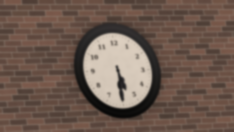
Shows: 5,30
